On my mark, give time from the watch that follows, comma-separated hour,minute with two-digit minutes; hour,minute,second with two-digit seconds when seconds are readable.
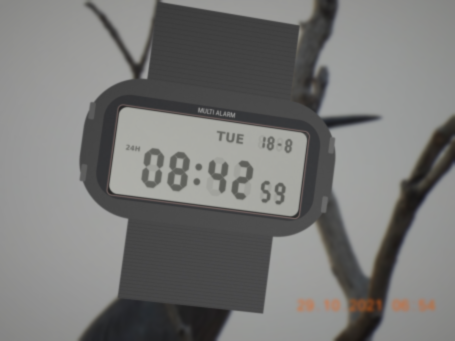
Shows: 8,42,59
